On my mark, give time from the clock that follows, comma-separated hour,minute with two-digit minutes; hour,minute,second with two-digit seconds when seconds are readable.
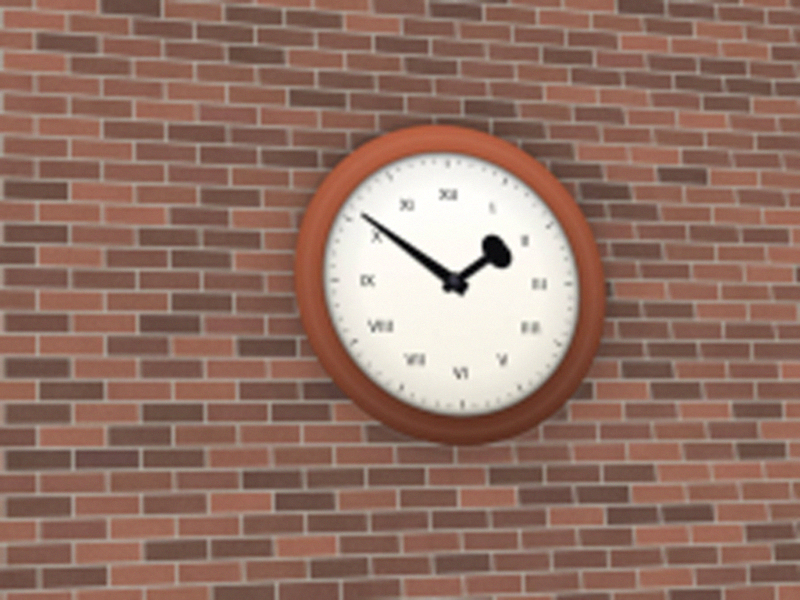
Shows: 1,51
